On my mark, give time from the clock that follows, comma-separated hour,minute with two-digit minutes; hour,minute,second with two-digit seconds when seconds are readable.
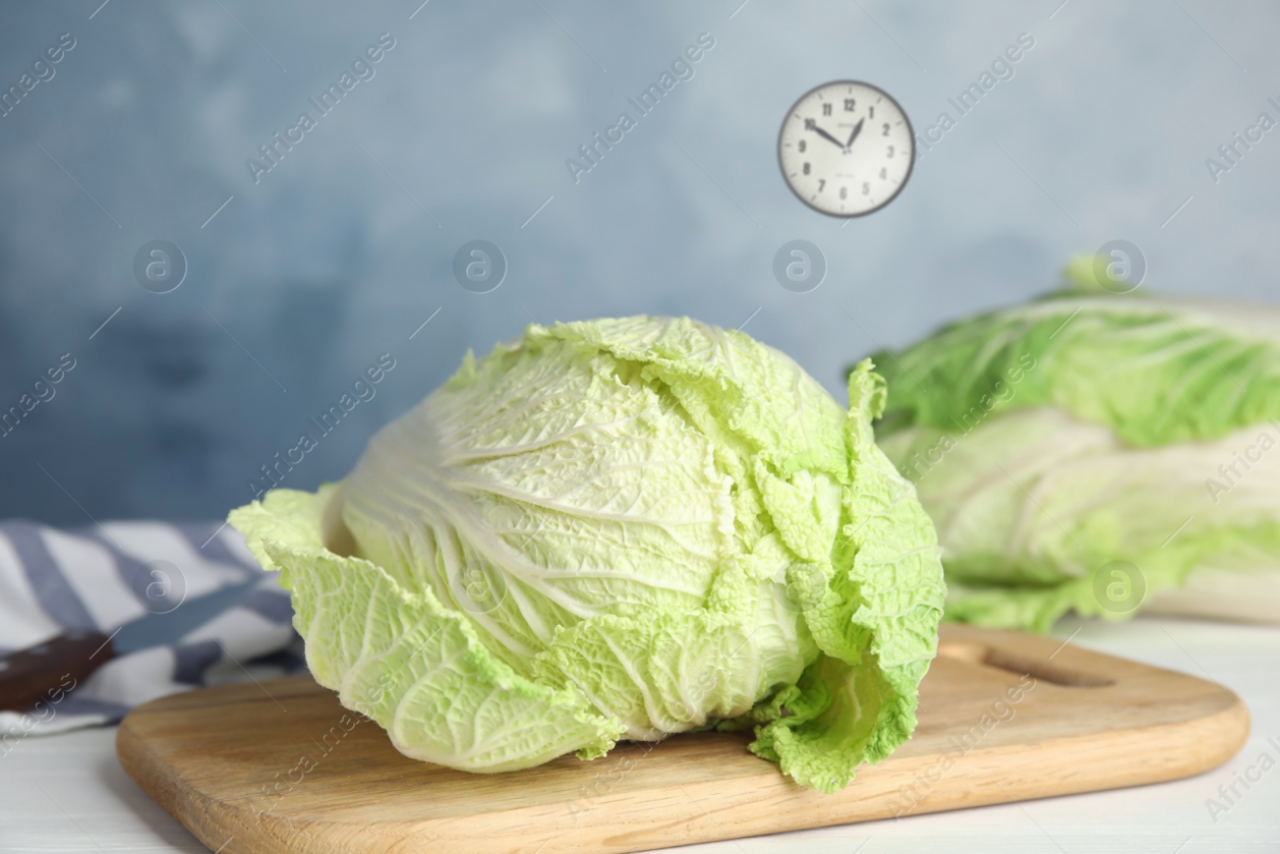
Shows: 12,50
